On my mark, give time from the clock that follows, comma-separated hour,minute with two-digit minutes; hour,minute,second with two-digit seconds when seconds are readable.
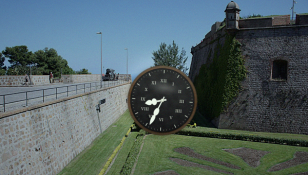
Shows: 8,34
